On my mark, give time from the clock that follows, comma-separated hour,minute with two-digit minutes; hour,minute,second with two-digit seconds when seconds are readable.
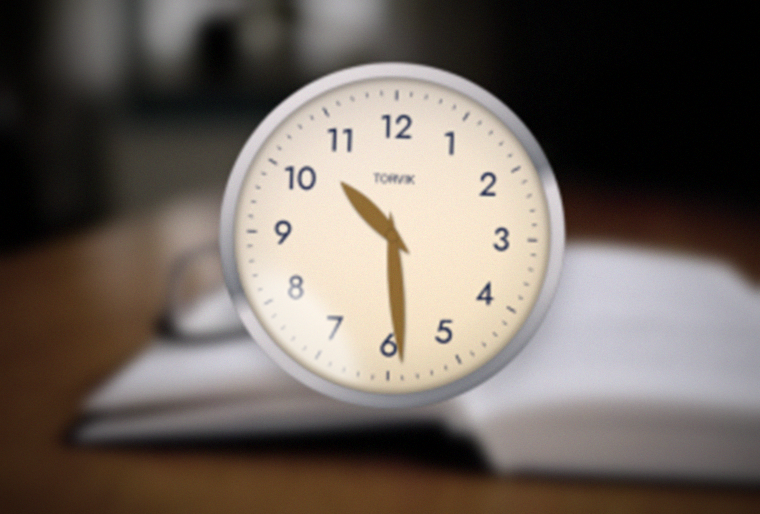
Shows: 10,29
